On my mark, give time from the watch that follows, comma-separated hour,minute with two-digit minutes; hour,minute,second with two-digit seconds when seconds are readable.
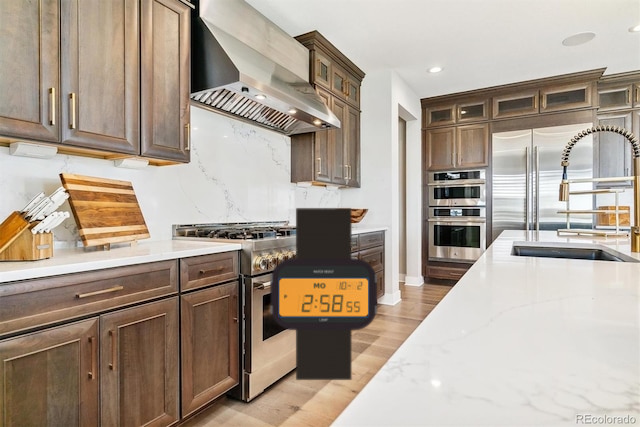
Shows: 2,58,55
